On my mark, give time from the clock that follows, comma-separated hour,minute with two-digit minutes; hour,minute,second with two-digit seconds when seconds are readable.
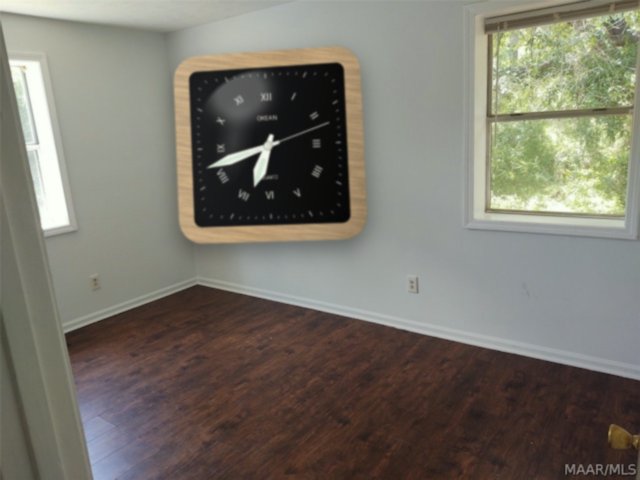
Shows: 6,42,12
